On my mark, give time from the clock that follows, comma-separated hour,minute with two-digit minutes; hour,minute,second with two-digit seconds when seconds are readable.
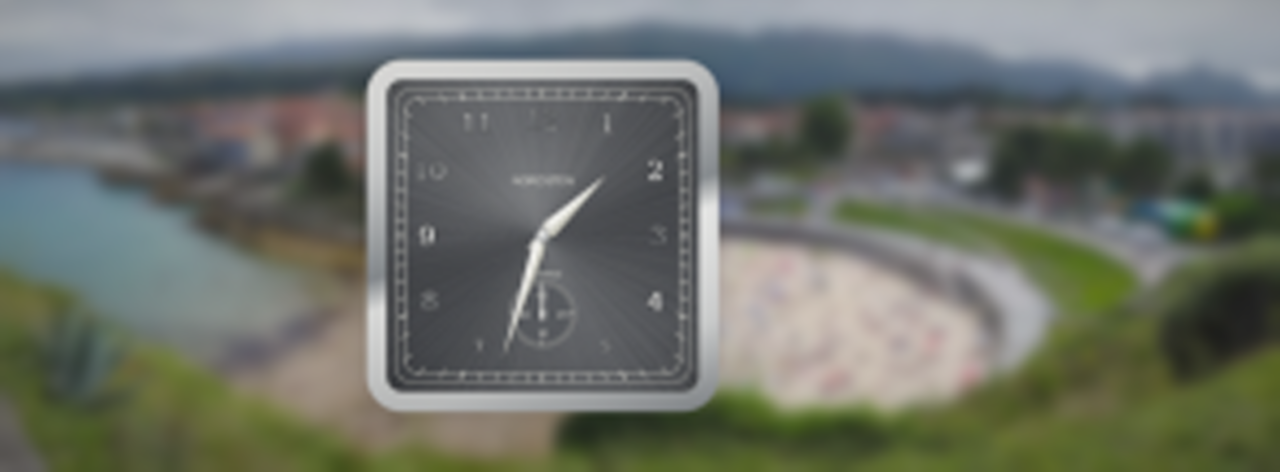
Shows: 1,33
